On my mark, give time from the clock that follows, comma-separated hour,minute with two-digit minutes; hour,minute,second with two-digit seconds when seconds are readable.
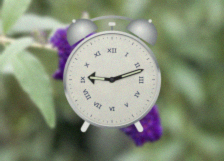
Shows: 9,12
